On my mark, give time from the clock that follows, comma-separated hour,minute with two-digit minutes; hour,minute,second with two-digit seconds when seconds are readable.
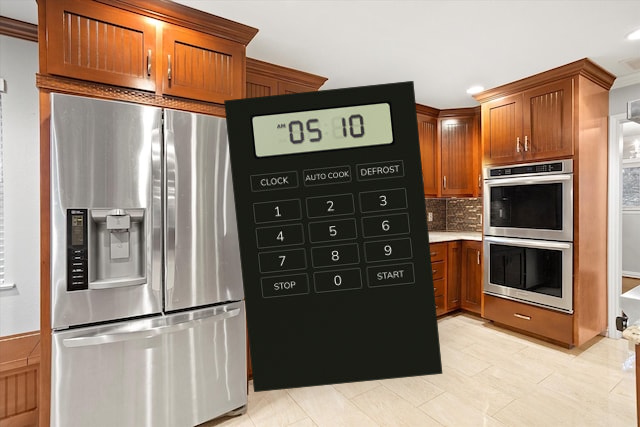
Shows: 5,10
